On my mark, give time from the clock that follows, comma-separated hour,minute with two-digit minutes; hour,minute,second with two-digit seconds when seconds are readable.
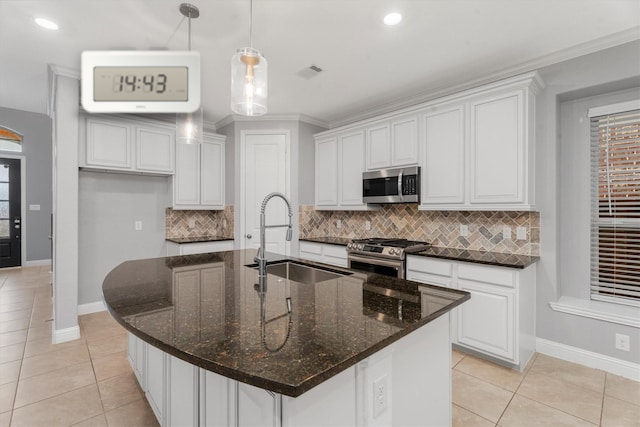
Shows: 14,43
